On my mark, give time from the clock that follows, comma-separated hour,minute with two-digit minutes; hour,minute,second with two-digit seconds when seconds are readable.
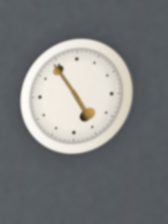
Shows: 4,54
